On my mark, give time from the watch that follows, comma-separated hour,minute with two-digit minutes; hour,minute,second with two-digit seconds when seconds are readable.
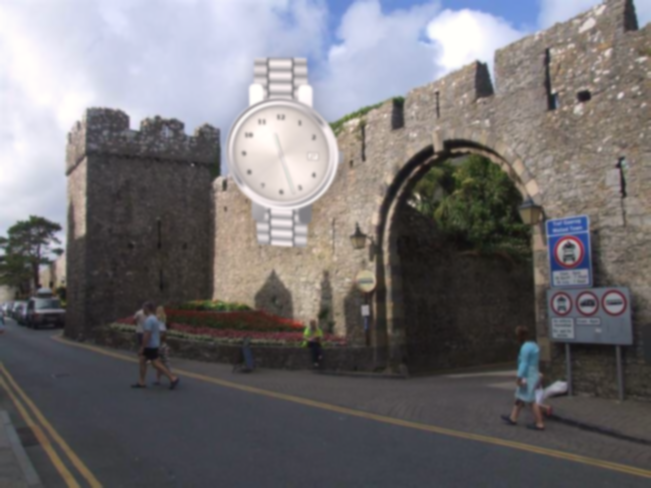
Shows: 11,27
